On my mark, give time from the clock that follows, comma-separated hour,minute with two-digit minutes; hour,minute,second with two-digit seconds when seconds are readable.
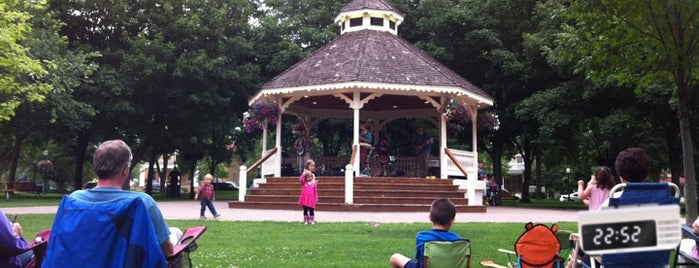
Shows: 22,52
